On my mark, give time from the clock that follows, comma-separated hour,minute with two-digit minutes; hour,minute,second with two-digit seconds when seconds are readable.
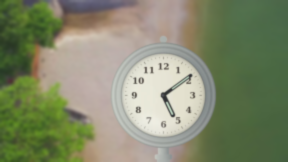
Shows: 5,09
